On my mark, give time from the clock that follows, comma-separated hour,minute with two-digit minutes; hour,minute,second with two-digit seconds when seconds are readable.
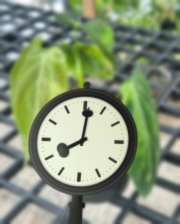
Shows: 8,01
